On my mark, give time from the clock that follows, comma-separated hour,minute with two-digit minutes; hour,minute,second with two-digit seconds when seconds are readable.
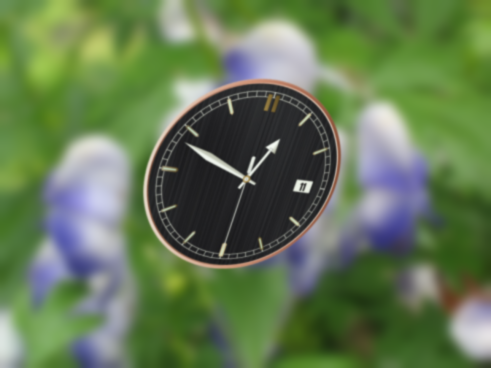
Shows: 12,48,30
